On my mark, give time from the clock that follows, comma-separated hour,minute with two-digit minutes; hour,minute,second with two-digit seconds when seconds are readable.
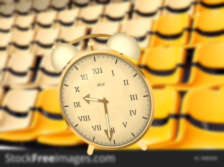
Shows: 9,31
